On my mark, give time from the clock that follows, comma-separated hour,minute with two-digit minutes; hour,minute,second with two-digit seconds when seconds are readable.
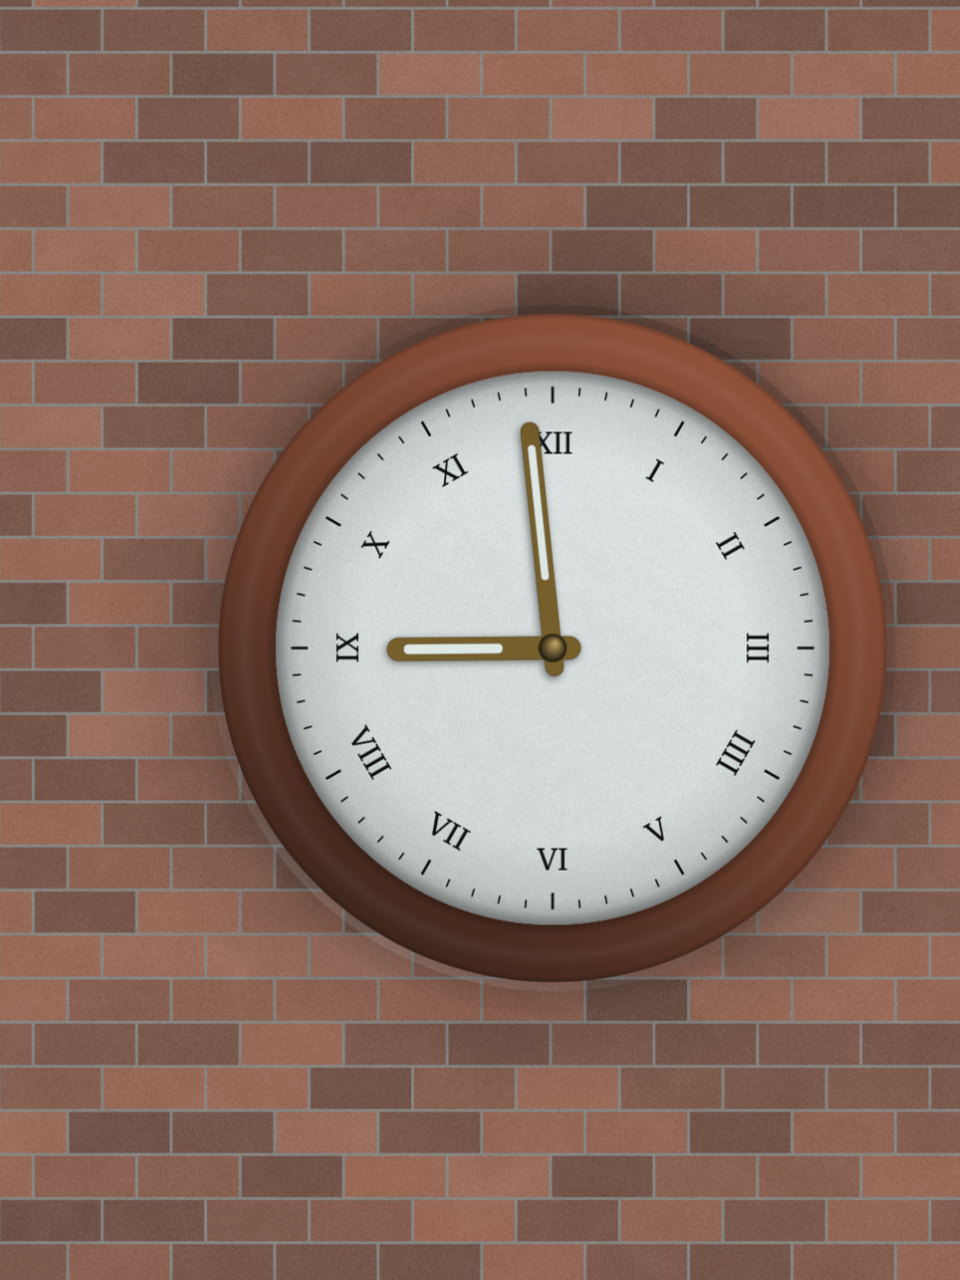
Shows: 8,59
